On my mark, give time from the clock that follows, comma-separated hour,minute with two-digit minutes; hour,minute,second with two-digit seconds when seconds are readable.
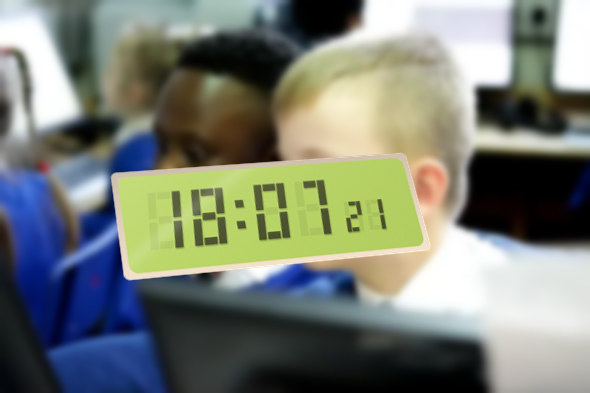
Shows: 18,07,21
